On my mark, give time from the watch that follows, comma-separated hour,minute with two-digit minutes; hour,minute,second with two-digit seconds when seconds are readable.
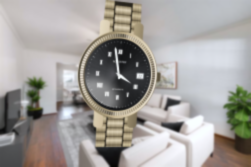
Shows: 3,58
